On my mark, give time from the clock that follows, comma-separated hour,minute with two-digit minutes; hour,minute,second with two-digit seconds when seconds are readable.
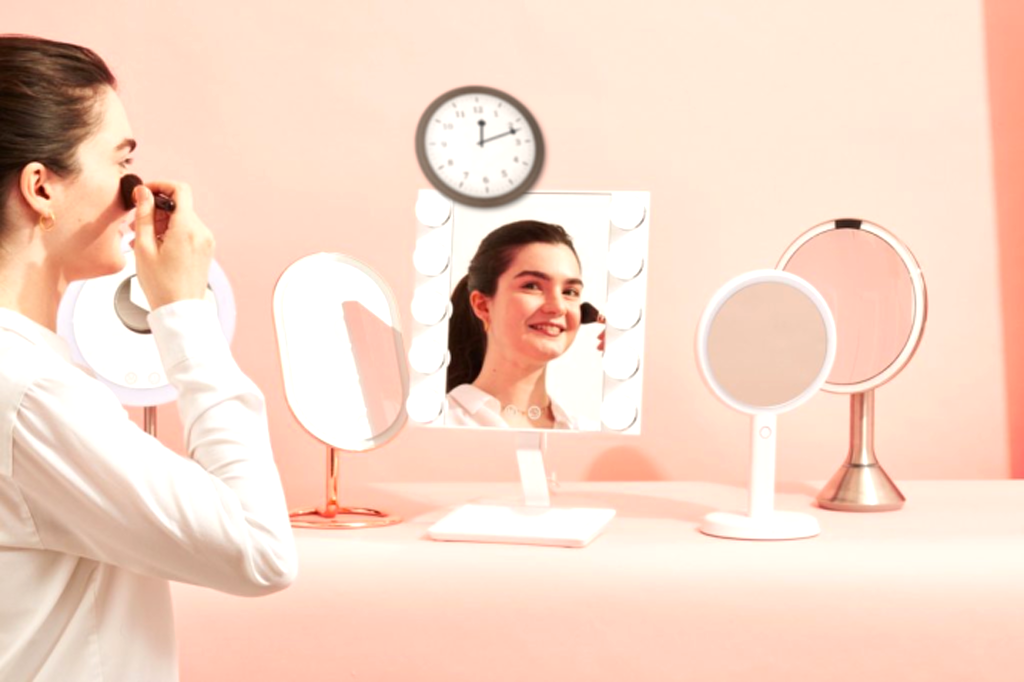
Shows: 12,12
